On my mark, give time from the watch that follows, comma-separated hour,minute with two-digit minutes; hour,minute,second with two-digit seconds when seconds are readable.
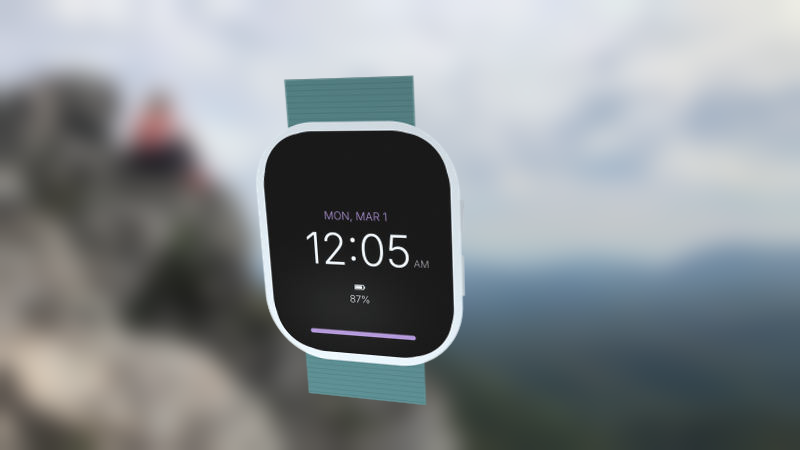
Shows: 12,05
